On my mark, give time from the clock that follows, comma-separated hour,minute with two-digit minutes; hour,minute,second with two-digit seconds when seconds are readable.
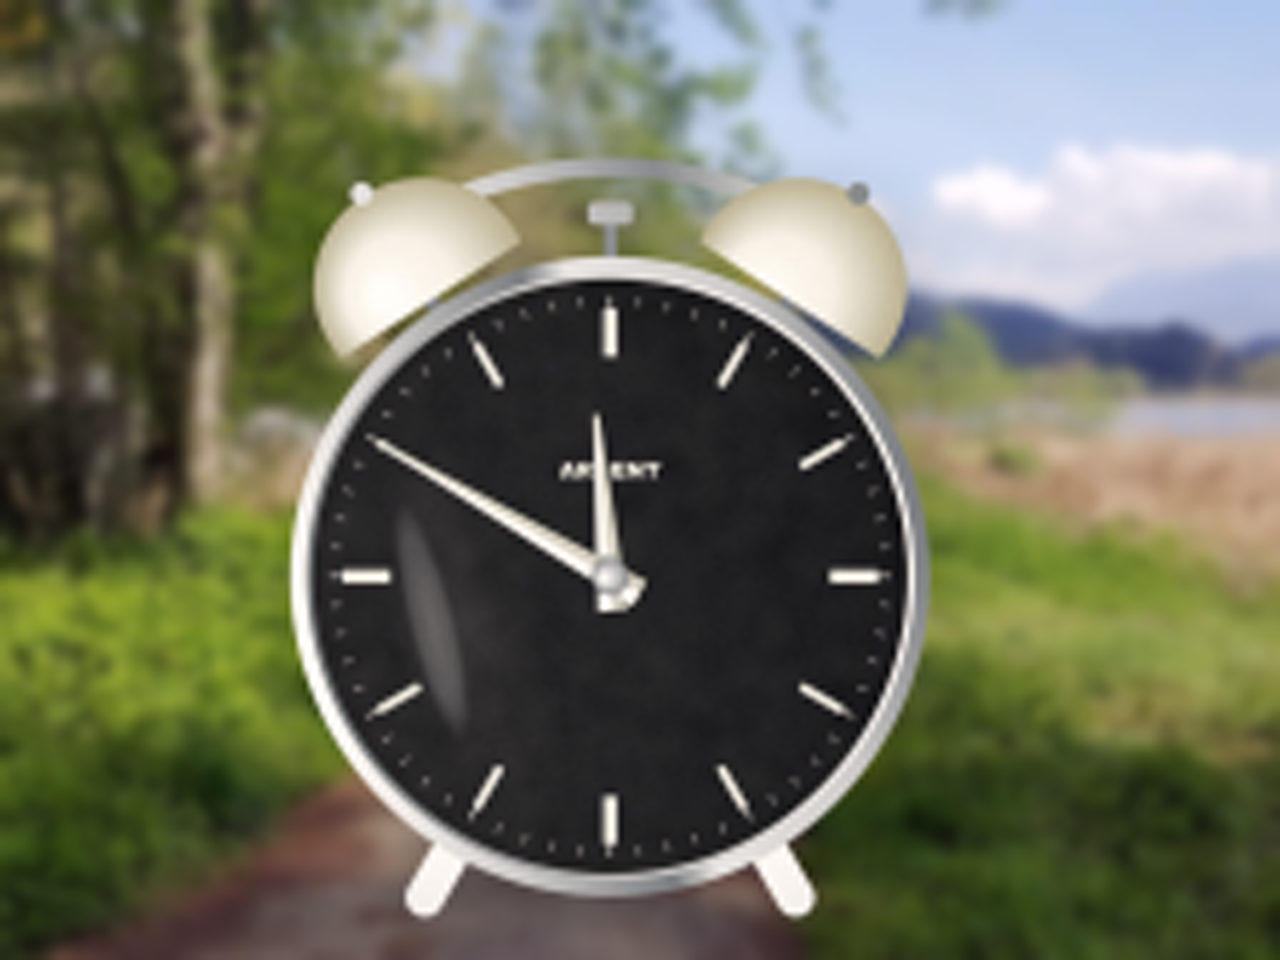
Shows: 11,50
